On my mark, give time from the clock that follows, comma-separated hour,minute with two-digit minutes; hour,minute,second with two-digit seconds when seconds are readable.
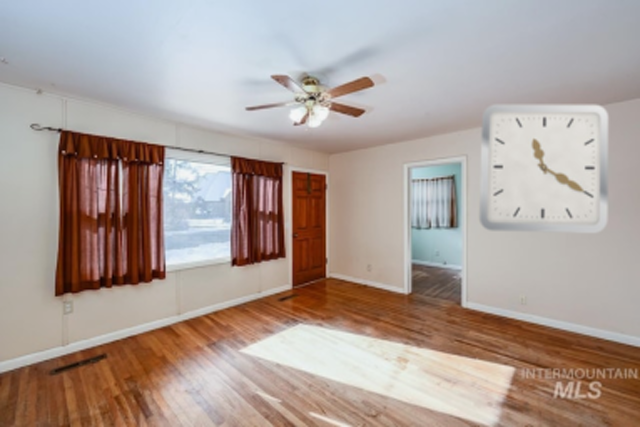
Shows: 11,20
